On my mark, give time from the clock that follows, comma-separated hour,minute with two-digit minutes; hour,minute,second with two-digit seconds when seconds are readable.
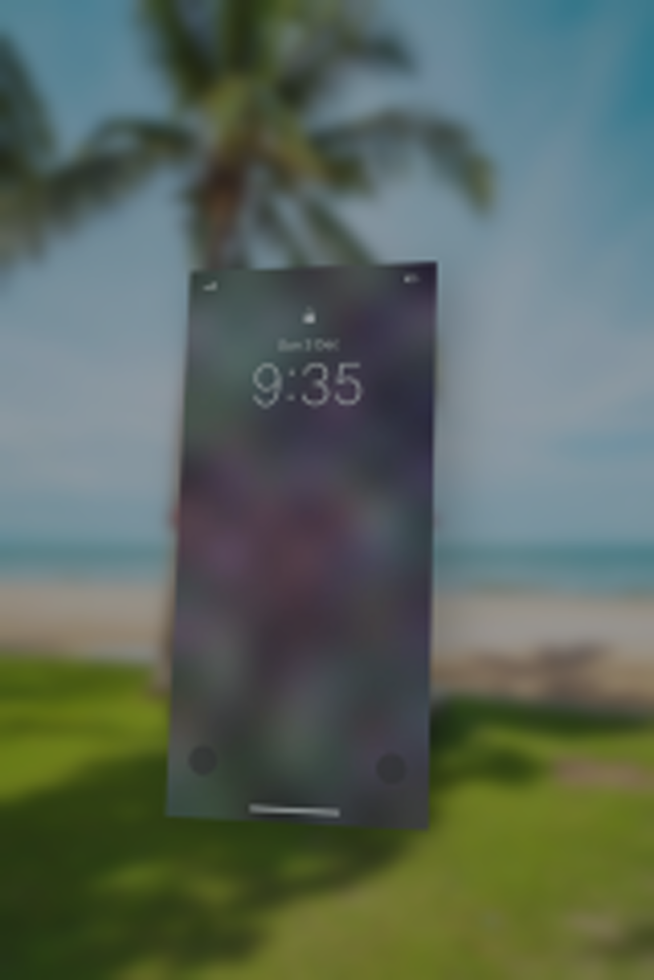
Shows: 9,35
